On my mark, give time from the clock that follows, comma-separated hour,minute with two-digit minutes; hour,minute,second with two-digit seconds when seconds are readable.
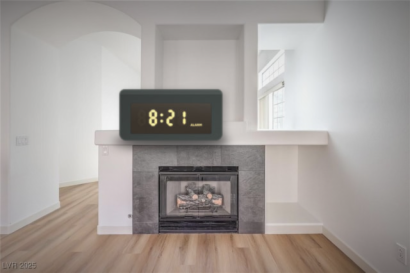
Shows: 8,21
